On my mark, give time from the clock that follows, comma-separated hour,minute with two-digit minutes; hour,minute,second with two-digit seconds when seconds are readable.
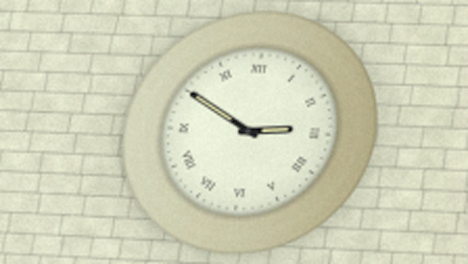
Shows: 2,50
